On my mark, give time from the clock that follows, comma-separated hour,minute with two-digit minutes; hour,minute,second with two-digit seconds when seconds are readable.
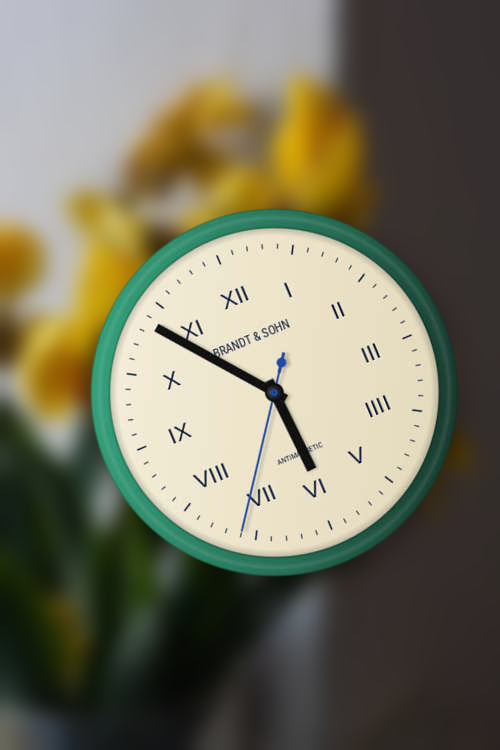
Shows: 5,53,36
